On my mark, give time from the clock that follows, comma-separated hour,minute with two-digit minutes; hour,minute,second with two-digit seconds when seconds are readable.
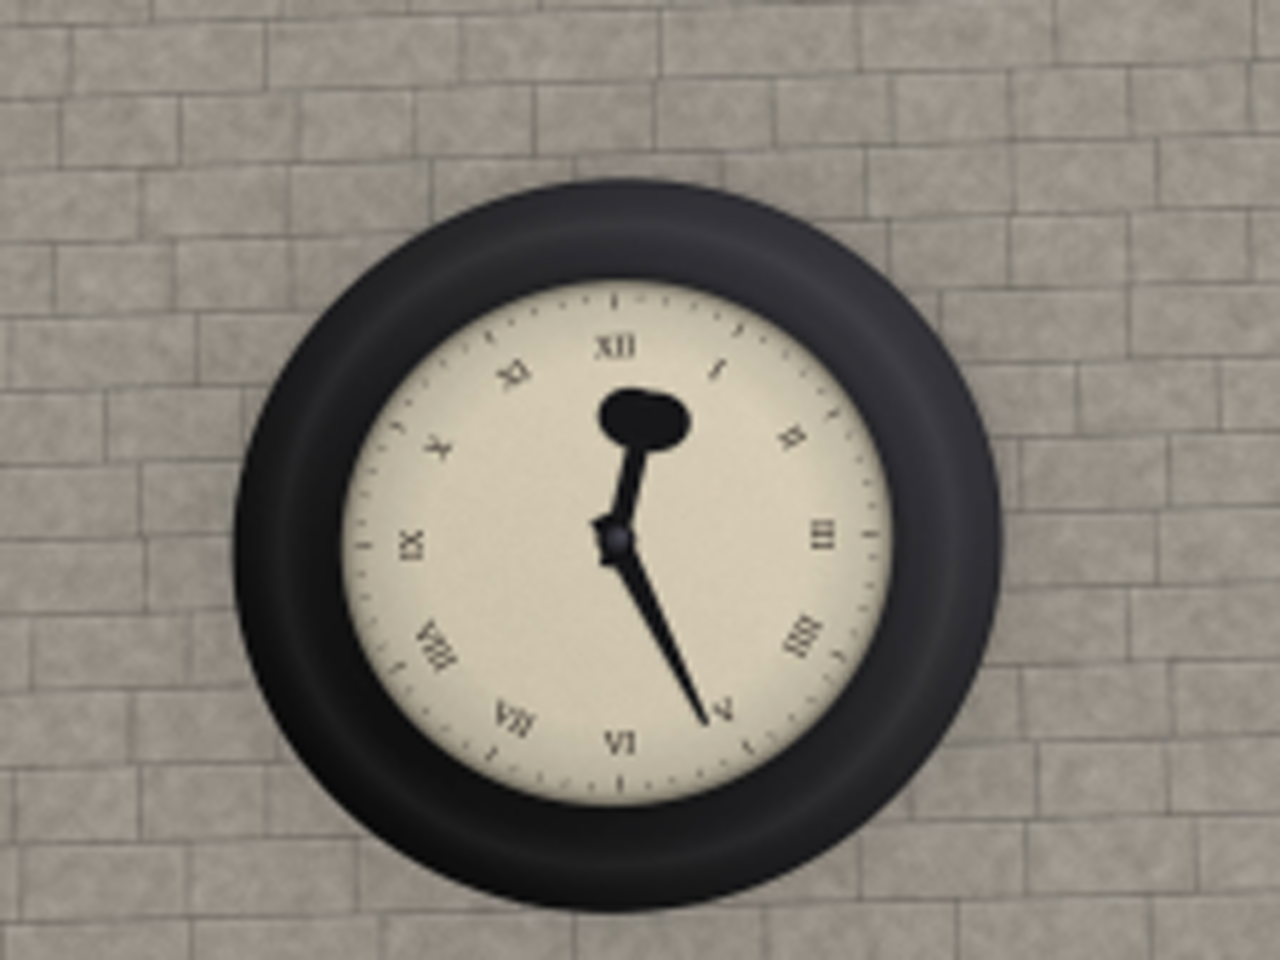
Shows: 12,26
